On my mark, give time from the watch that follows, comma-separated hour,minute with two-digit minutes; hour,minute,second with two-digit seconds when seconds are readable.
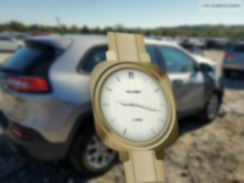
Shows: 9,17
